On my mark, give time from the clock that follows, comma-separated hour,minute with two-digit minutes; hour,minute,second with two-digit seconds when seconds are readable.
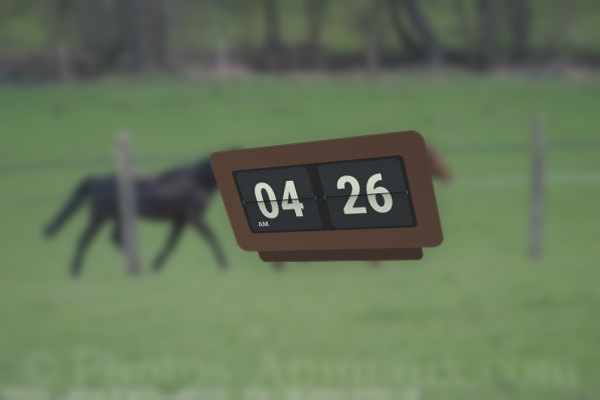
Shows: 4,26
